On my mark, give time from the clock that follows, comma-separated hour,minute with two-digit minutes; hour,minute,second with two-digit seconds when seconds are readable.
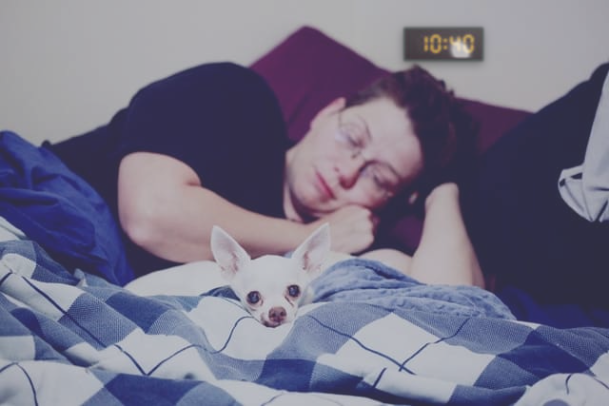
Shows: 10,40
